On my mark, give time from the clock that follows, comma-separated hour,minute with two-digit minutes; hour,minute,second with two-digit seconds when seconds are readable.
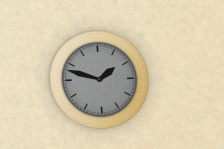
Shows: 1,48
